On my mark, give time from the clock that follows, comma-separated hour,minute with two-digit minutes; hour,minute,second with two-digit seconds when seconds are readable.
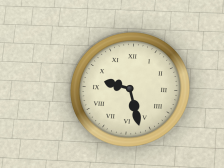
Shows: 9,27
